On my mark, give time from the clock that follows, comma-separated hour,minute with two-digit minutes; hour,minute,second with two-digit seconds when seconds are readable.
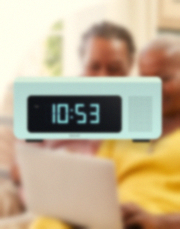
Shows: 10,53
